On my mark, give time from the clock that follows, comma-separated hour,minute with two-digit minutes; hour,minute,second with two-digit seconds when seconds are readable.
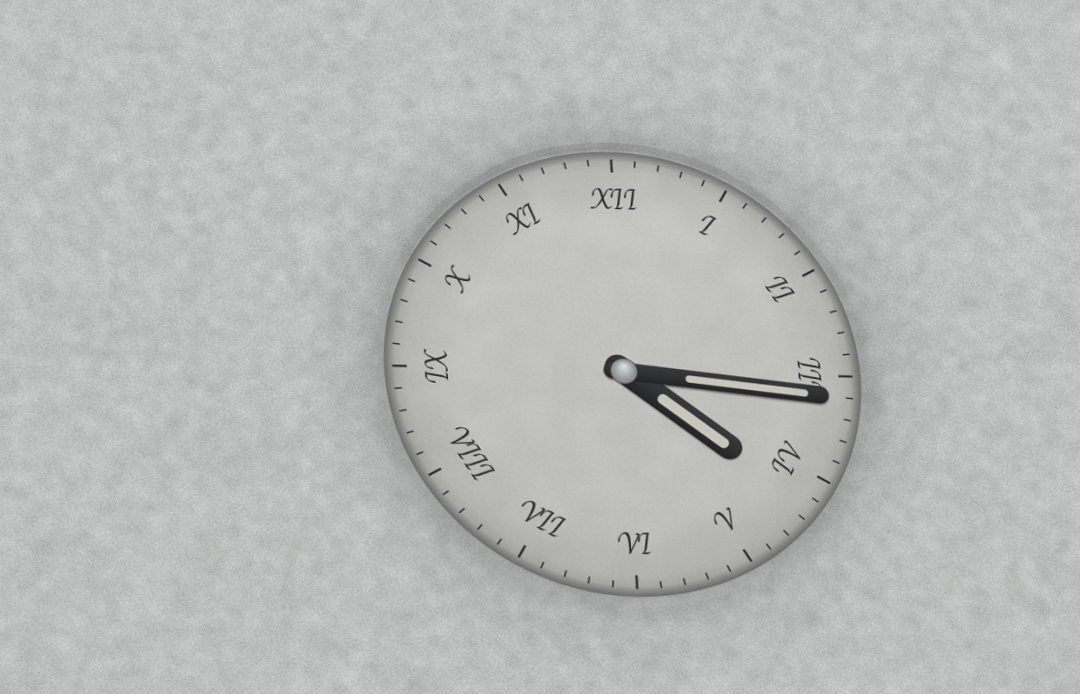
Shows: 4,16
